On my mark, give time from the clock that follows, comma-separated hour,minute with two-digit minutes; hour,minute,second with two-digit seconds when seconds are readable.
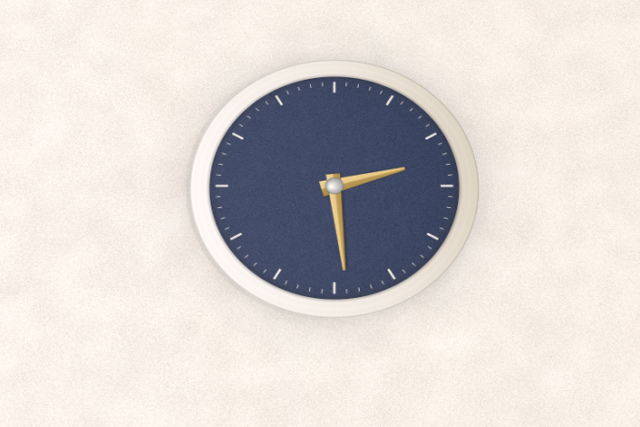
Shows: 2,29
